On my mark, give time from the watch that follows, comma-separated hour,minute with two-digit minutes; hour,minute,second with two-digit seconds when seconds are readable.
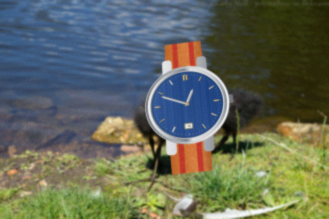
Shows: 12,49
